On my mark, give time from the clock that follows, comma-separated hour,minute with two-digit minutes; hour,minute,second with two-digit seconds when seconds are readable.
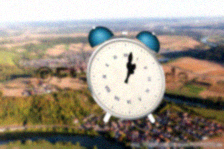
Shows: 1,02
